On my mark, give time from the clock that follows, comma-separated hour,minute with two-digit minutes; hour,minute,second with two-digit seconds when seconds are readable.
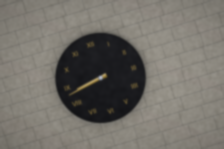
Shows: 8,43
